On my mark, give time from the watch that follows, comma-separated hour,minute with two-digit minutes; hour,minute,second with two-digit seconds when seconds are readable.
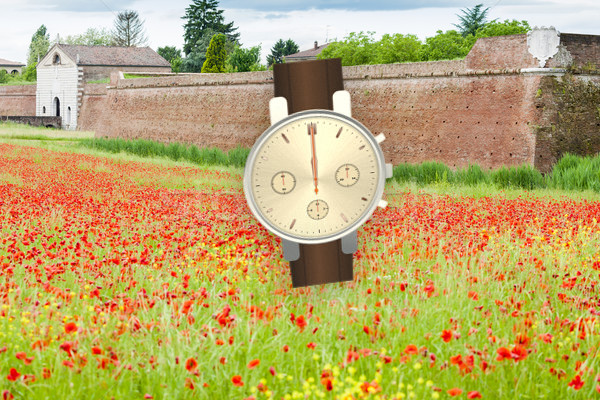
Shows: 12,00
